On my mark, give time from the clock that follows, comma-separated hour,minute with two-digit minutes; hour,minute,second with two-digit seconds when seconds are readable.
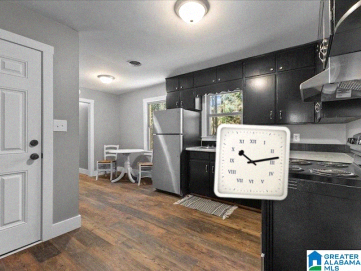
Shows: 10,13
